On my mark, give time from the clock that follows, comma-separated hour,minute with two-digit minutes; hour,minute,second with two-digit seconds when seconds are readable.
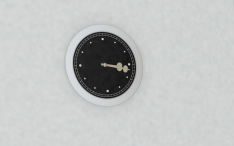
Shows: 3,17
